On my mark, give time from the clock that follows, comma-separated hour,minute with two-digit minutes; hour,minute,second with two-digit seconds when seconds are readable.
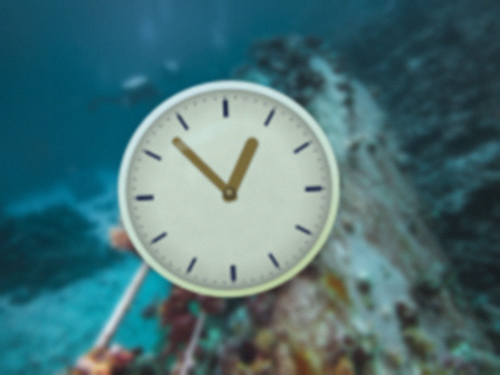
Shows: 12,53
